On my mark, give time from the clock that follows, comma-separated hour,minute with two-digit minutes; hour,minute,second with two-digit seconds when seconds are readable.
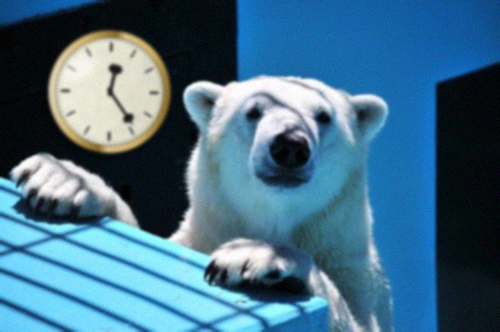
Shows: 12,24
